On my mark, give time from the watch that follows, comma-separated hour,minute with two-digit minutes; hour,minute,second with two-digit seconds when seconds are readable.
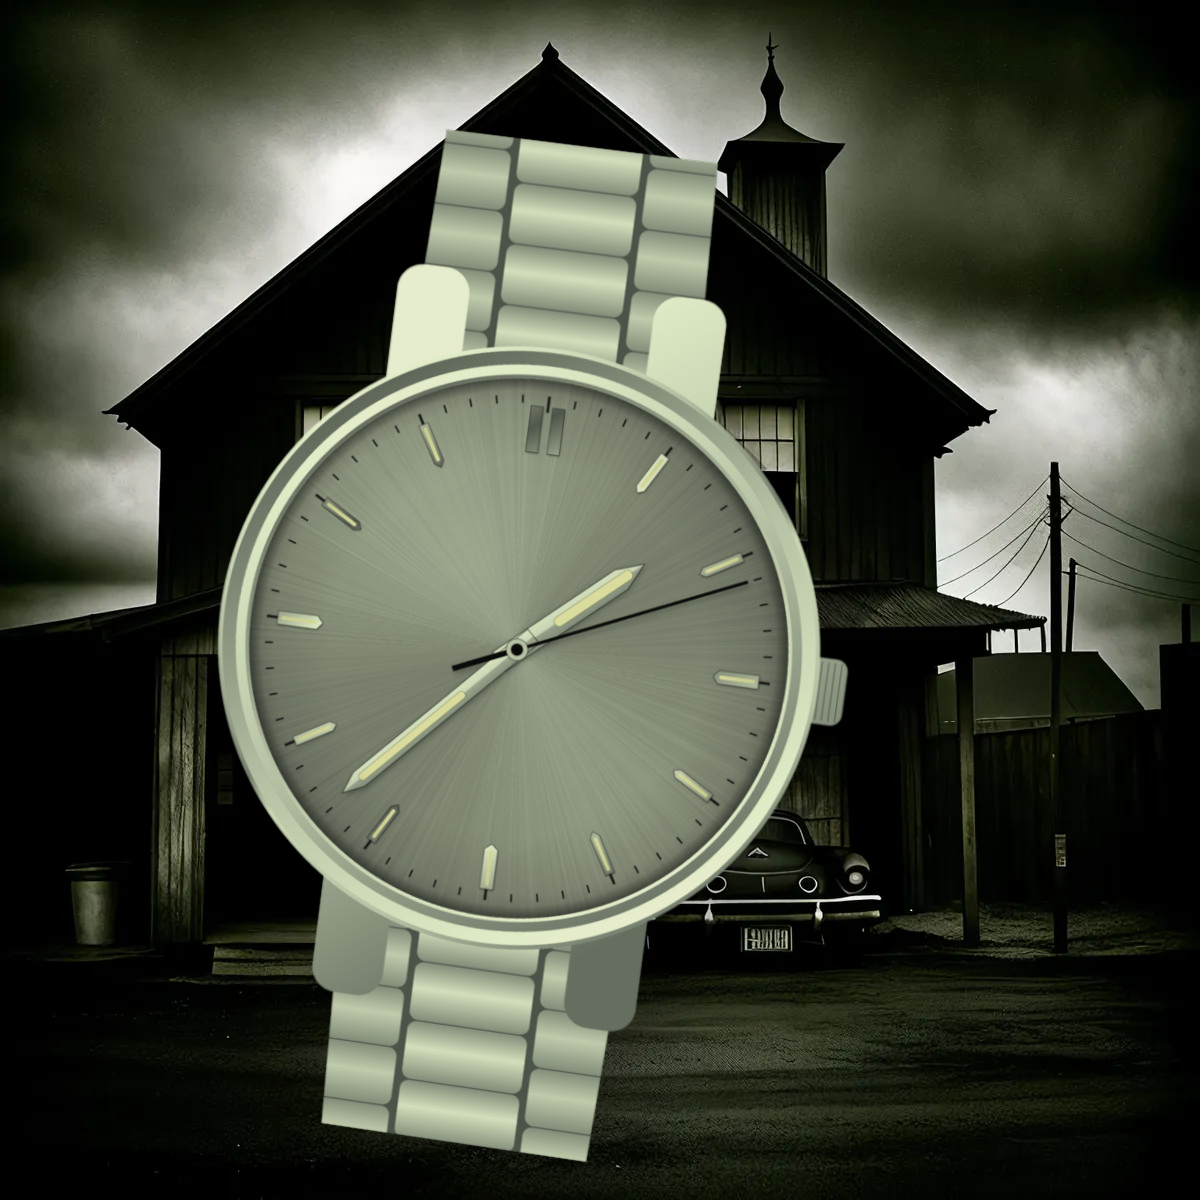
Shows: 1,37,11
